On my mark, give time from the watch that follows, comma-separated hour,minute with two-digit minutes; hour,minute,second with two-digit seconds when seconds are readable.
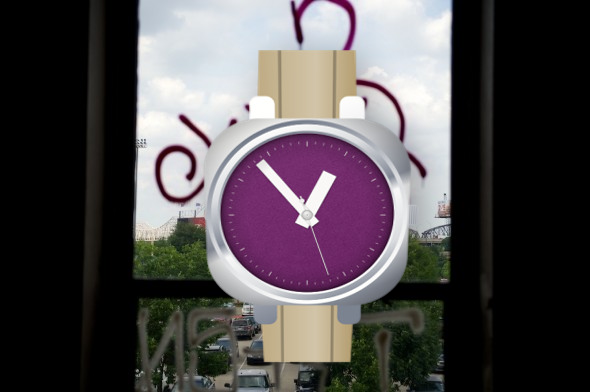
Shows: 12,53,27
